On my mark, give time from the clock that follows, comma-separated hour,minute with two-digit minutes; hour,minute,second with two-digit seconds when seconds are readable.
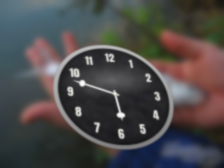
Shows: 5,48
